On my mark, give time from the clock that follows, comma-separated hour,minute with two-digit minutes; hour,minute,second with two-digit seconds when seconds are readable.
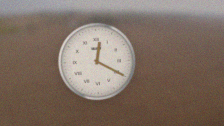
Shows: 12,20
